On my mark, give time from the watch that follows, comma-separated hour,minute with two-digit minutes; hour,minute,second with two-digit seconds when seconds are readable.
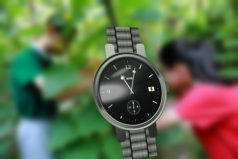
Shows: 11,03
